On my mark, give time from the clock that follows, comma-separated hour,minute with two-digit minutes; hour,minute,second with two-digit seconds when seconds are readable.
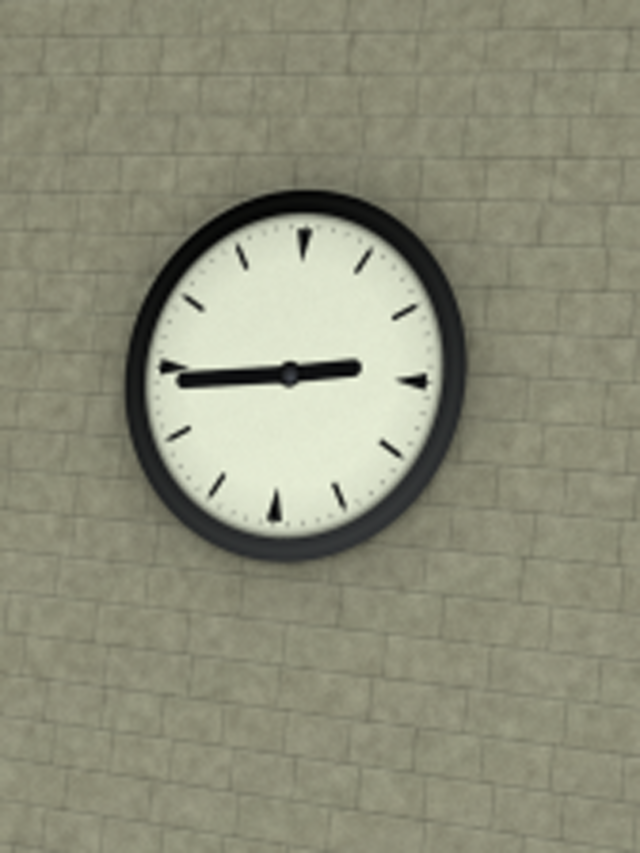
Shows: 2,44
